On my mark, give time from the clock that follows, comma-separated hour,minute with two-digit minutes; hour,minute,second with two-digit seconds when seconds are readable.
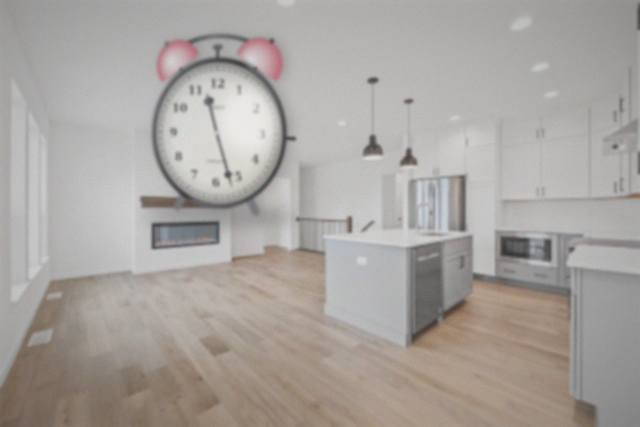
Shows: 11,27
